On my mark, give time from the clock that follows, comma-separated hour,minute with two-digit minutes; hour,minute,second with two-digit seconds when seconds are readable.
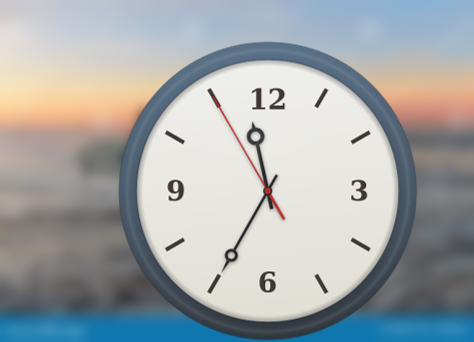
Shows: 11,34,55
